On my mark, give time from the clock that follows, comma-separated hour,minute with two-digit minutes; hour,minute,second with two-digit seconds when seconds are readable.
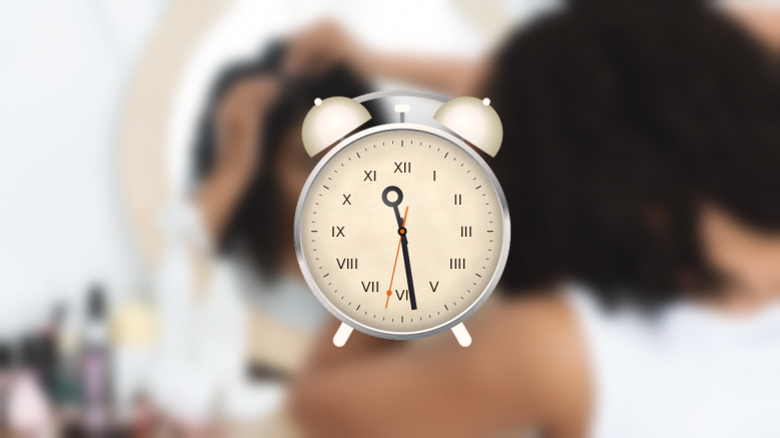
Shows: 11,28,32
